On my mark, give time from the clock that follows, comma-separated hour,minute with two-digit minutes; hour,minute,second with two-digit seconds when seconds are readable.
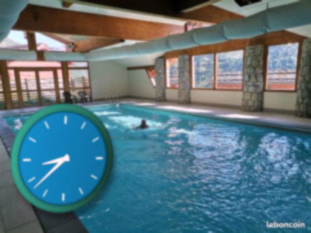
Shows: 8,38
